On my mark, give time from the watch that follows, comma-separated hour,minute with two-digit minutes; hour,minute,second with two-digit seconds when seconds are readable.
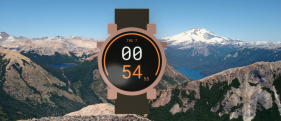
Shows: 0,54
